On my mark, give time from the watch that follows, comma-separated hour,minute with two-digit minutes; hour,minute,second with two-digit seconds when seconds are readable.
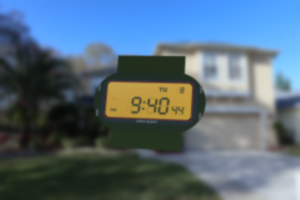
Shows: 9,40
